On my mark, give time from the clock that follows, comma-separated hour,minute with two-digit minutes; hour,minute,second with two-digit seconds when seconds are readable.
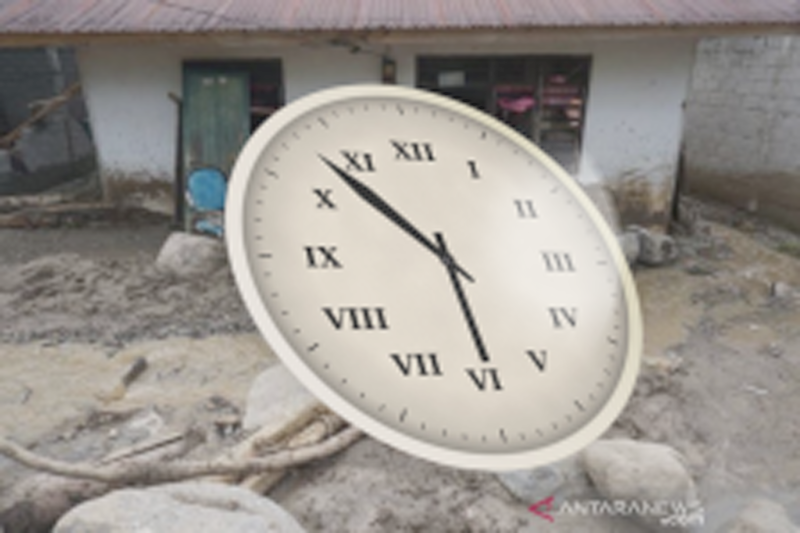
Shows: 5,53
